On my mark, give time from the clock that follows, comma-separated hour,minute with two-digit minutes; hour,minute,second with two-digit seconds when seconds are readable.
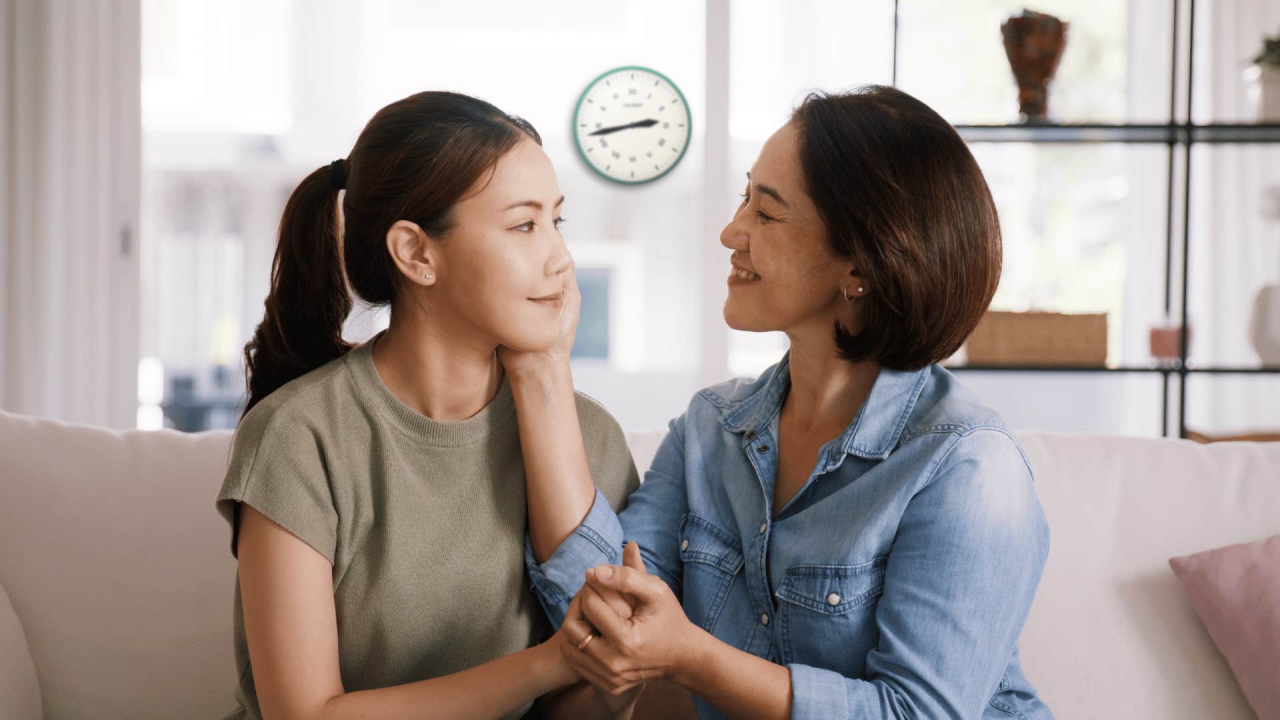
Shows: 2,43
